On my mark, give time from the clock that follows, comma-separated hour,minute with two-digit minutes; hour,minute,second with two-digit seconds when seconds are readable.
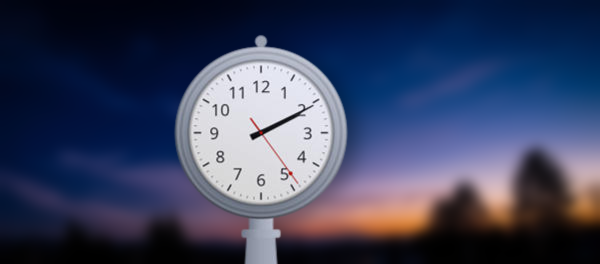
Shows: 2,10,24
